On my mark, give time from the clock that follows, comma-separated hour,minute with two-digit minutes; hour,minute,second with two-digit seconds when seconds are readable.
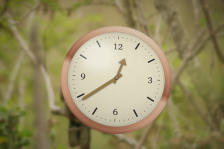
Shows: 12,39
